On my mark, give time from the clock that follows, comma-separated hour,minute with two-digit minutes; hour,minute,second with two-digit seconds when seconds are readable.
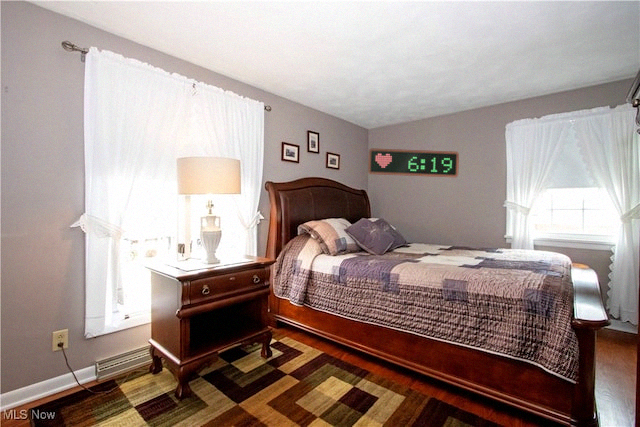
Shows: 6,19
